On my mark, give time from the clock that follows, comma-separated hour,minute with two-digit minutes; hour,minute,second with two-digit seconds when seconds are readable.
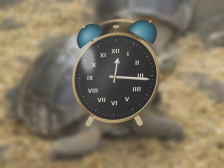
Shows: 12,16
